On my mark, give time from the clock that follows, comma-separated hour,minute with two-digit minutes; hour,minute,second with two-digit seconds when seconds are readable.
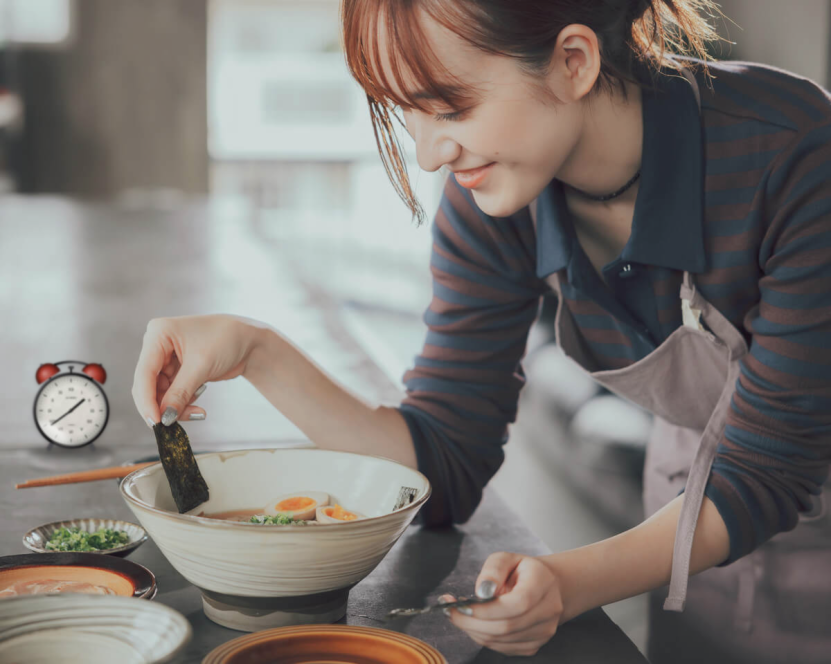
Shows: 1,39
